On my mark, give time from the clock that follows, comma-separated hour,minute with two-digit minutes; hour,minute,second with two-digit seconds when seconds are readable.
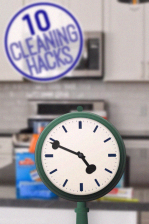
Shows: 4,49
